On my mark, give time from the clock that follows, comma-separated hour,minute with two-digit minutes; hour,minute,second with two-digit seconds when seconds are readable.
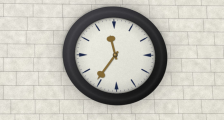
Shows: 11,36
